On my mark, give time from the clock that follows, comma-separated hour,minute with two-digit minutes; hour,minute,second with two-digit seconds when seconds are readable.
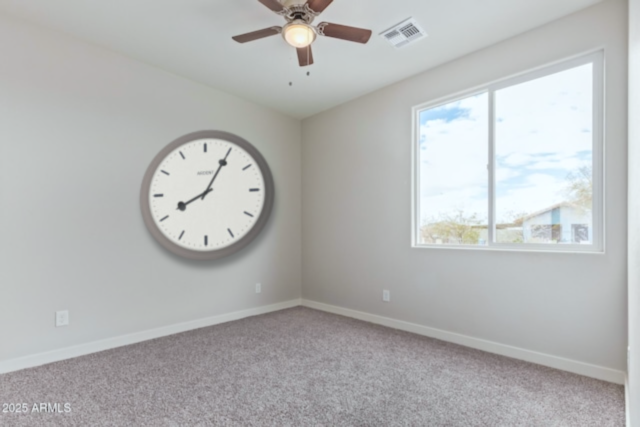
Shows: 8,05
